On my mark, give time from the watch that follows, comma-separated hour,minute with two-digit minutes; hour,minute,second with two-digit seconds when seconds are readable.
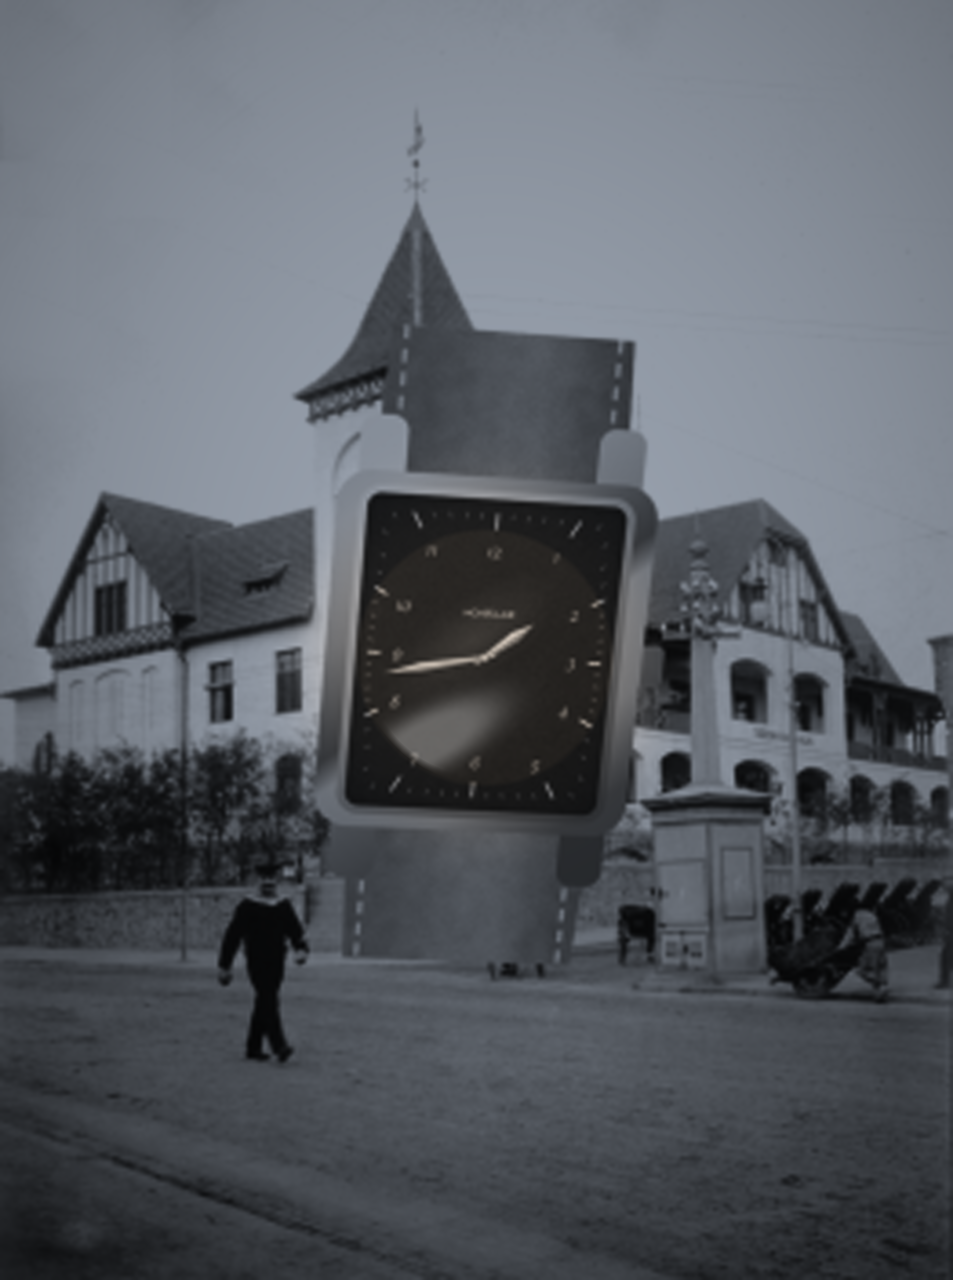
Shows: 1,43
